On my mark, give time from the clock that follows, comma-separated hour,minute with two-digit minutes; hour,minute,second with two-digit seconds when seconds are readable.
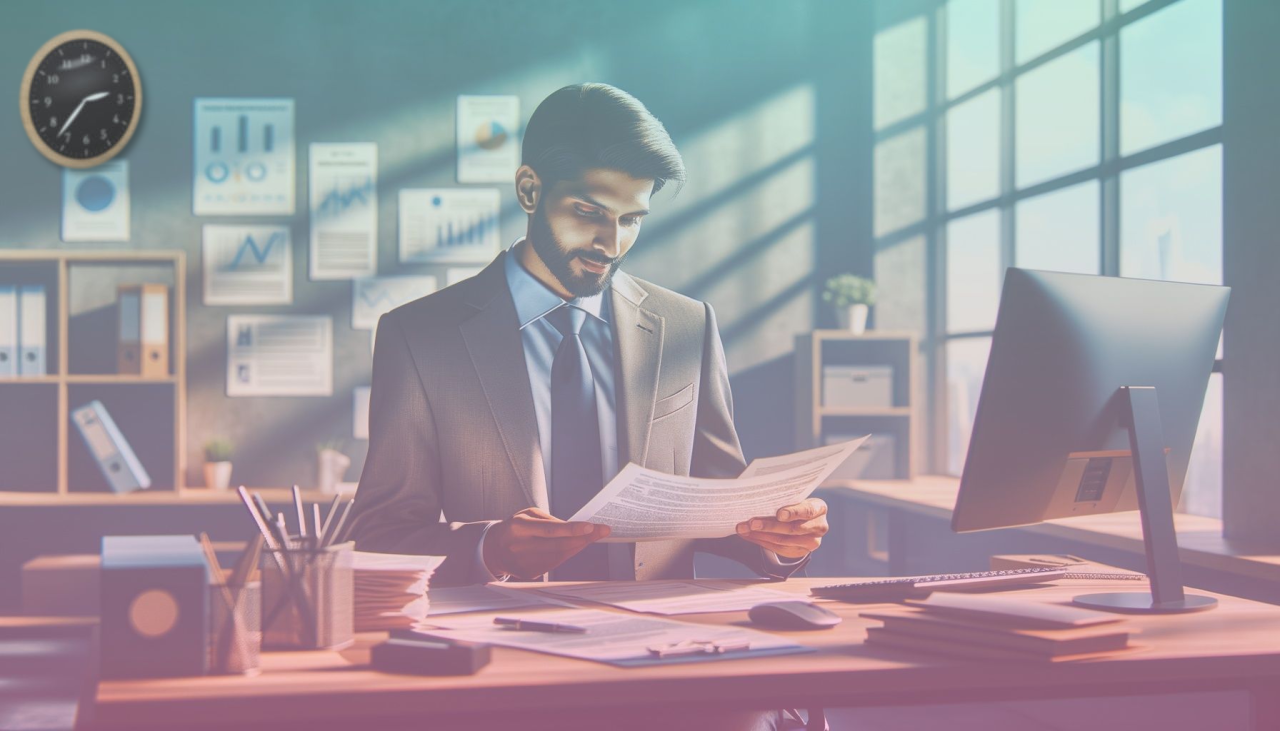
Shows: 2,37
